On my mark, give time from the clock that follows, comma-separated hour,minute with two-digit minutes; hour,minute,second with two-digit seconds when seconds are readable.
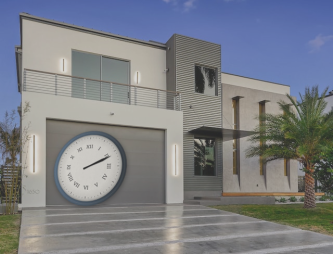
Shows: 2,11
